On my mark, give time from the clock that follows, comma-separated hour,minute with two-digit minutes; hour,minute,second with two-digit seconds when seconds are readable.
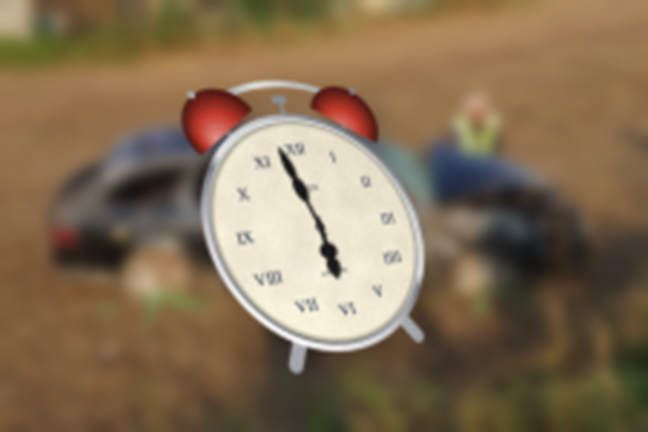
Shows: 5,58
